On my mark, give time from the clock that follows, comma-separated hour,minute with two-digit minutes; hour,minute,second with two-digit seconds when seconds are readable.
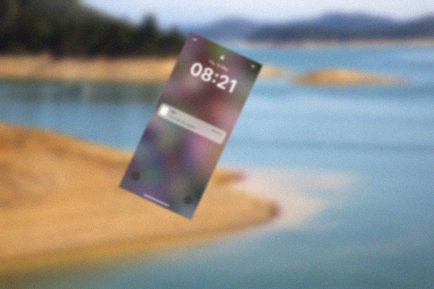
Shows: 8,21
